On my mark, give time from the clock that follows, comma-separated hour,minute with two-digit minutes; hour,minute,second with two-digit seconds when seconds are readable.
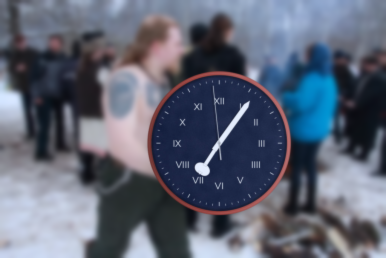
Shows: 7,05,59
